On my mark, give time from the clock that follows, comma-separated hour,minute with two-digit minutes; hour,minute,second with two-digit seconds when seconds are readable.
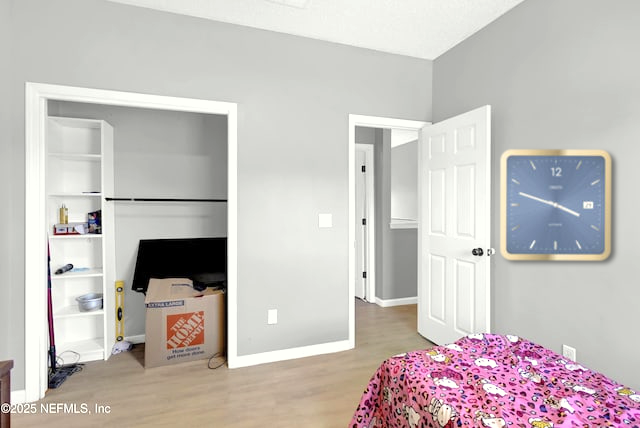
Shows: 3,48
